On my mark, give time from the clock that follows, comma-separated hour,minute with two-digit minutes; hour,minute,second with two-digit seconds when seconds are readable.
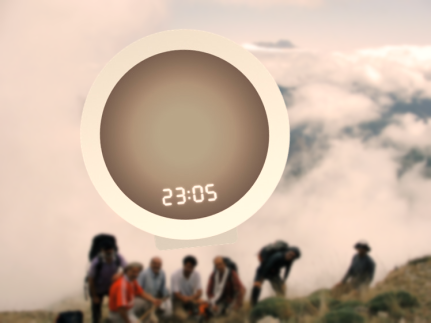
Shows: 23,05
